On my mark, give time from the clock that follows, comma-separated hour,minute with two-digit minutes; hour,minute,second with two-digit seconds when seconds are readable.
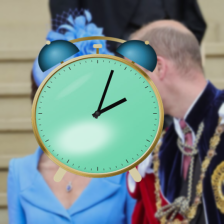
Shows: 2,03
